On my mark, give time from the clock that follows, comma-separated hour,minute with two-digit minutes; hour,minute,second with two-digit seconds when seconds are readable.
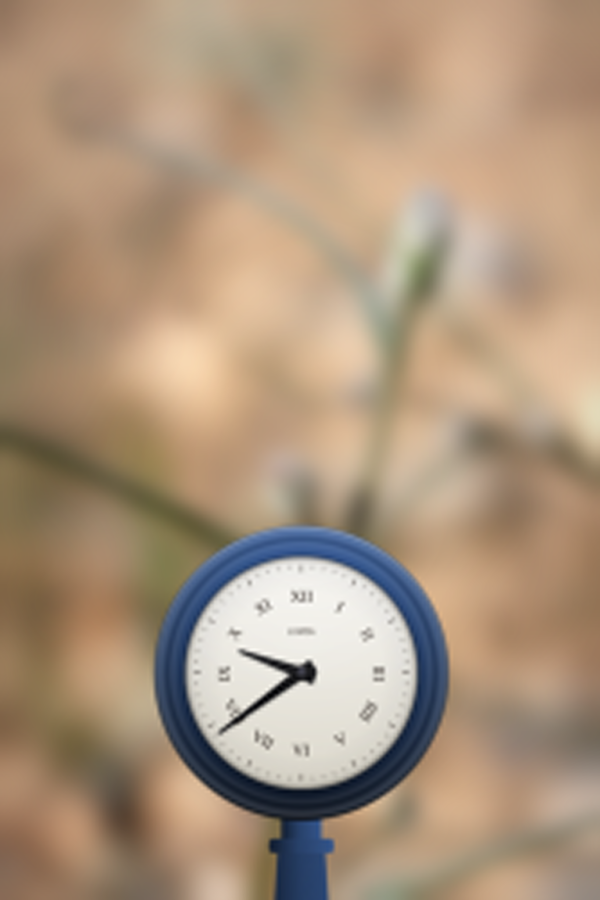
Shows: 9,39
